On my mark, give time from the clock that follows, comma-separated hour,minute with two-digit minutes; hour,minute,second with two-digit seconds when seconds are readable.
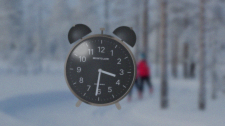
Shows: 3,31
